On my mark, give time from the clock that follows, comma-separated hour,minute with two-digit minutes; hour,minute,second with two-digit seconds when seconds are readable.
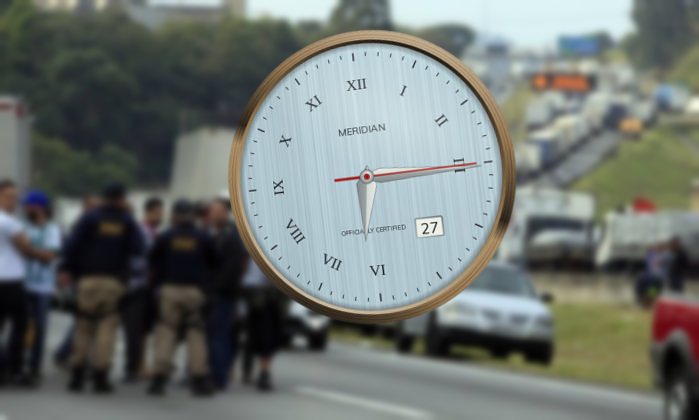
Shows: 6,15,15
